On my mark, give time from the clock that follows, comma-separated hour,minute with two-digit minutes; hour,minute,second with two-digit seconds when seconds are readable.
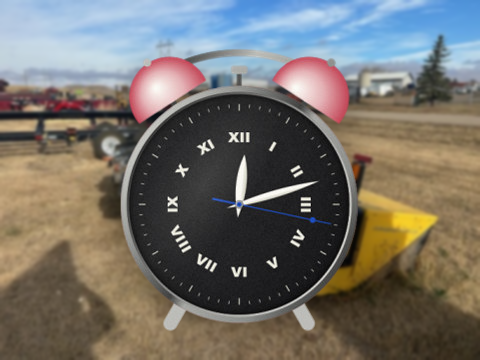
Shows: 12,12,17
